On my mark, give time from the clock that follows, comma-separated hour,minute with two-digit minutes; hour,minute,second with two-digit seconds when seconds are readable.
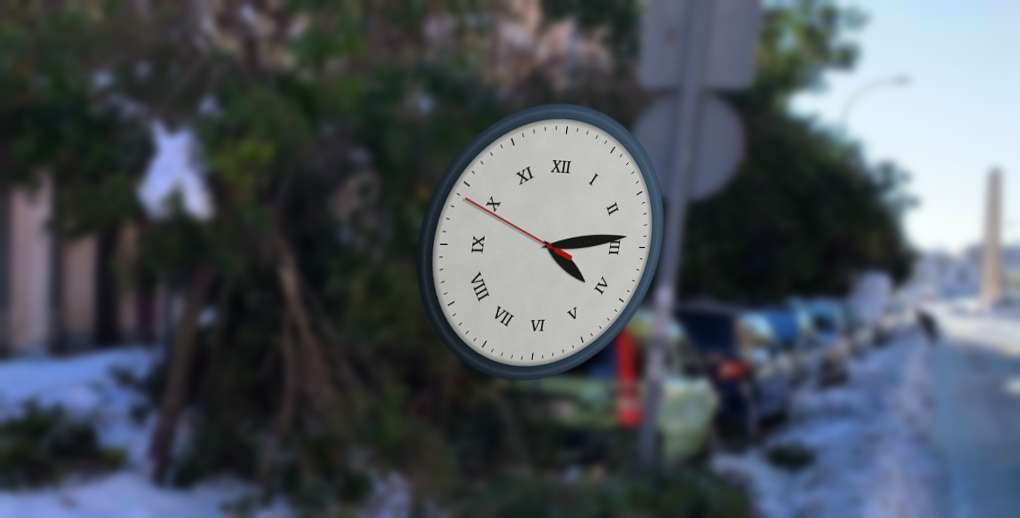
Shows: 4,13,49
